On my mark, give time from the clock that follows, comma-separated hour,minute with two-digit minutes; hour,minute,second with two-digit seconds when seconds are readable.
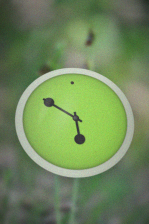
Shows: 5,51
